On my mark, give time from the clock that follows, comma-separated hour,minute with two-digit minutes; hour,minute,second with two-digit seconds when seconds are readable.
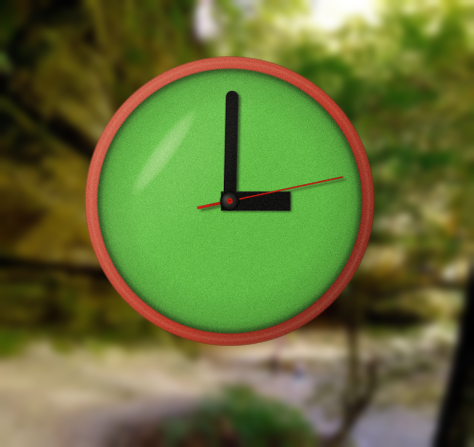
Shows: 3,00,13
